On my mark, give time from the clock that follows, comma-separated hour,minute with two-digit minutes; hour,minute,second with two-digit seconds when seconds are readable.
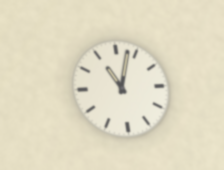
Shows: 11,03
